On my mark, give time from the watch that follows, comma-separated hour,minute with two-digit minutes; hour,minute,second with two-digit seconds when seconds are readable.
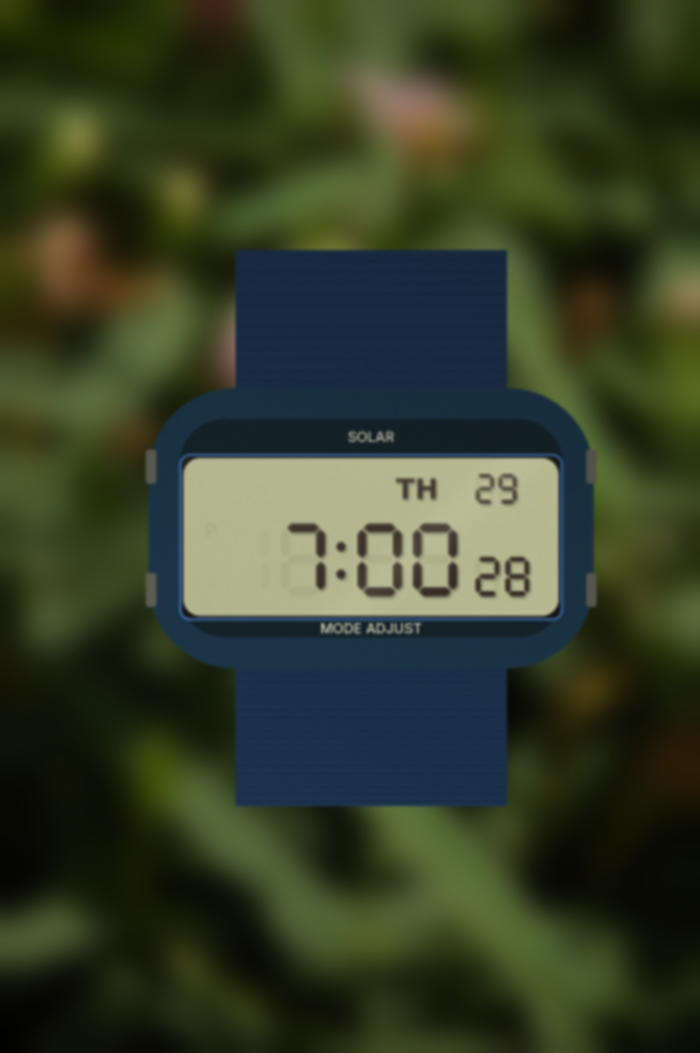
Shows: 7,00,28
